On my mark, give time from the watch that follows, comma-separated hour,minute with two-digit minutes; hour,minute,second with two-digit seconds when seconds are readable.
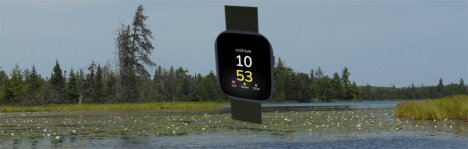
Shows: 10,53
